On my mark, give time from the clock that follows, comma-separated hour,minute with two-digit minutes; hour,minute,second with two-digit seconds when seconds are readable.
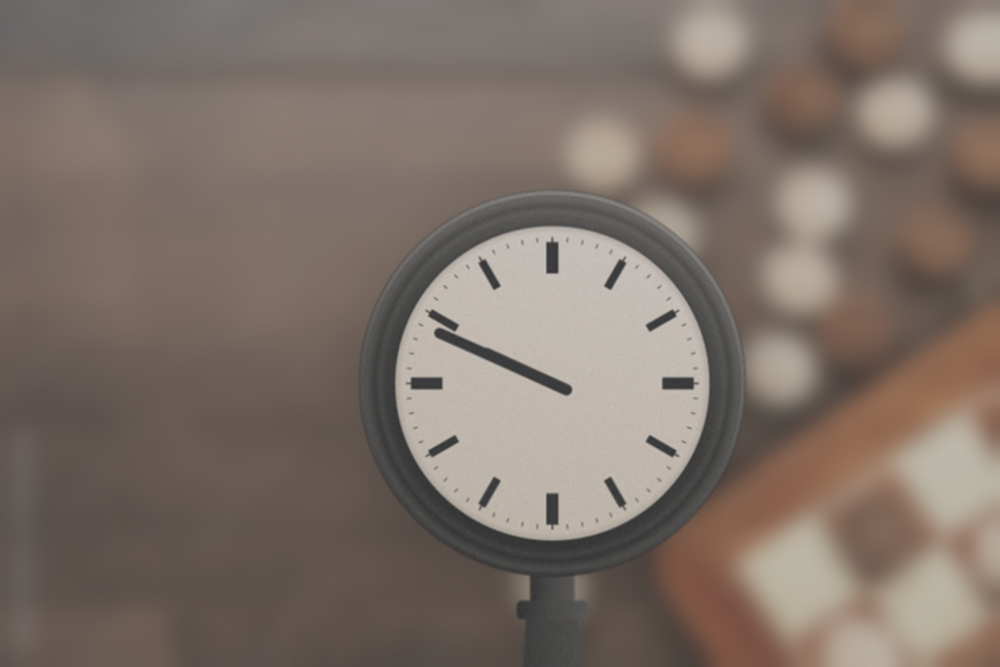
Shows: 9,49
